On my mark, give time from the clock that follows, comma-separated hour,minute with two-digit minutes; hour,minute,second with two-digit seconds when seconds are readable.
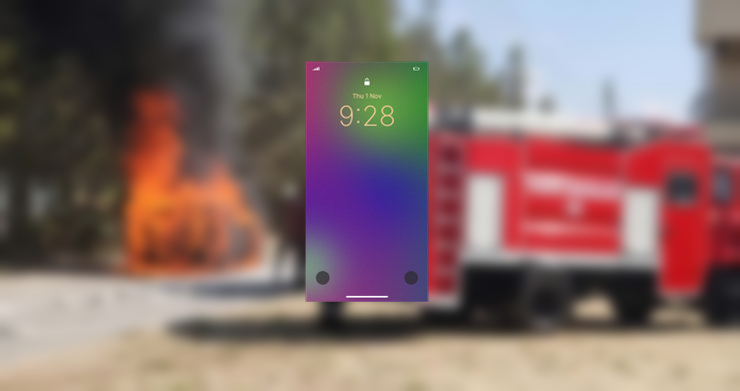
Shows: 9,28
